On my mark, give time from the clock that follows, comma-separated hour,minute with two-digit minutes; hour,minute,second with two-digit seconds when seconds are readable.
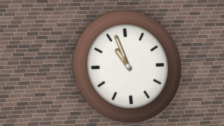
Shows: 10,57
